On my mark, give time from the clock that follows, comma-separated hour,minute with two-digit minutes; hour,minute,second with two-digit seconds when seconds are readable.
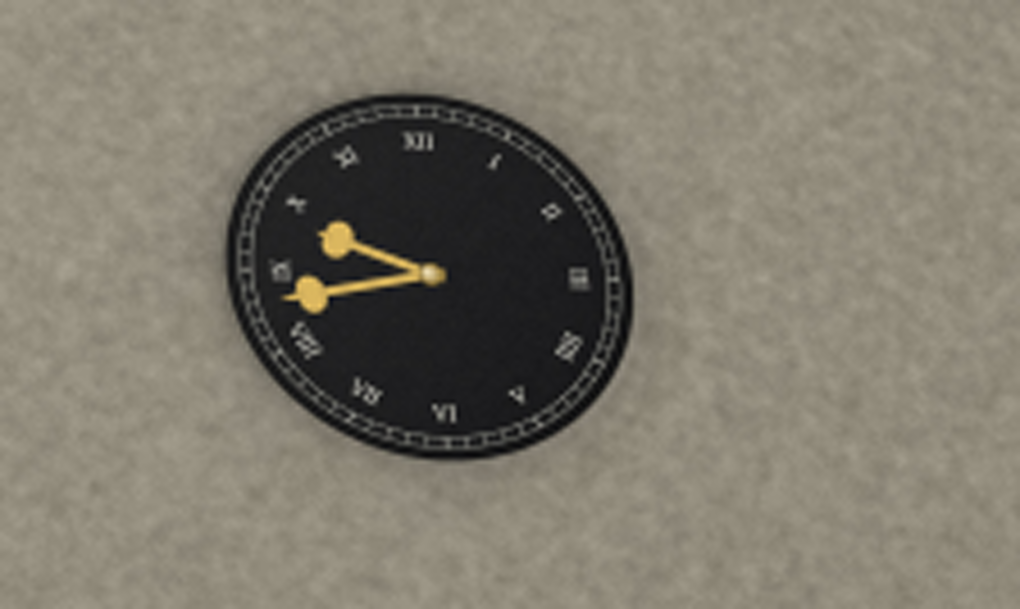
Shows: 9,43
